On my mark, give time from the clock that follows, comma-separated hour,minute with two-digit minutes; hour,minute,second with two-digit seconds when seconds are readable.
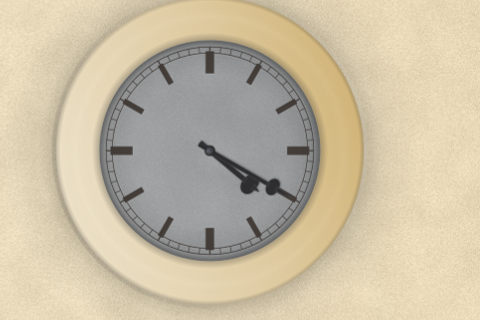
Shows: 4,20
